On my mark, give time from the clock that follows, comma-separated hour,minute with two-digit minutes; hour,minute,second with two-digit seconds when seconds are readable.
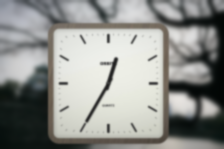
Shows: 12,35
